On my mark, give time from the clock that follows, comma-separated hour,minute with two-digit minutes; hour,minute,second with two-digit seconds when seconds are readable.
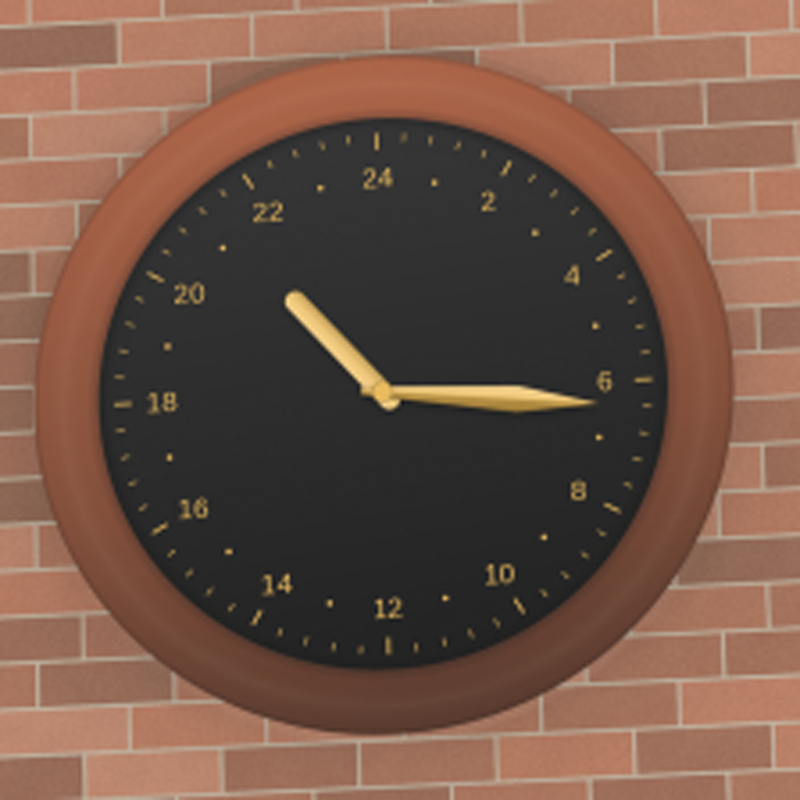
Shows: 21,16
